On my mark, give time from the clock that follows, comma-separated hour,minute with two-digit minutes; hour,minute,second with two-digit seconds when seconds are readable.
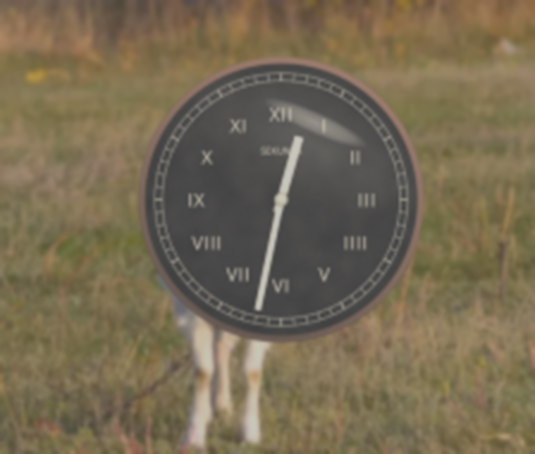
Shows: 12,32
